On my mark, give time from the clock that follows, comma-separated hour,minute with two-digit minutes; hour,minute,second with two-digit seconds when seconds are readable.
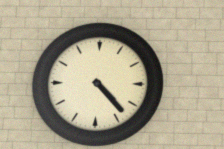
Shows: 4,23
